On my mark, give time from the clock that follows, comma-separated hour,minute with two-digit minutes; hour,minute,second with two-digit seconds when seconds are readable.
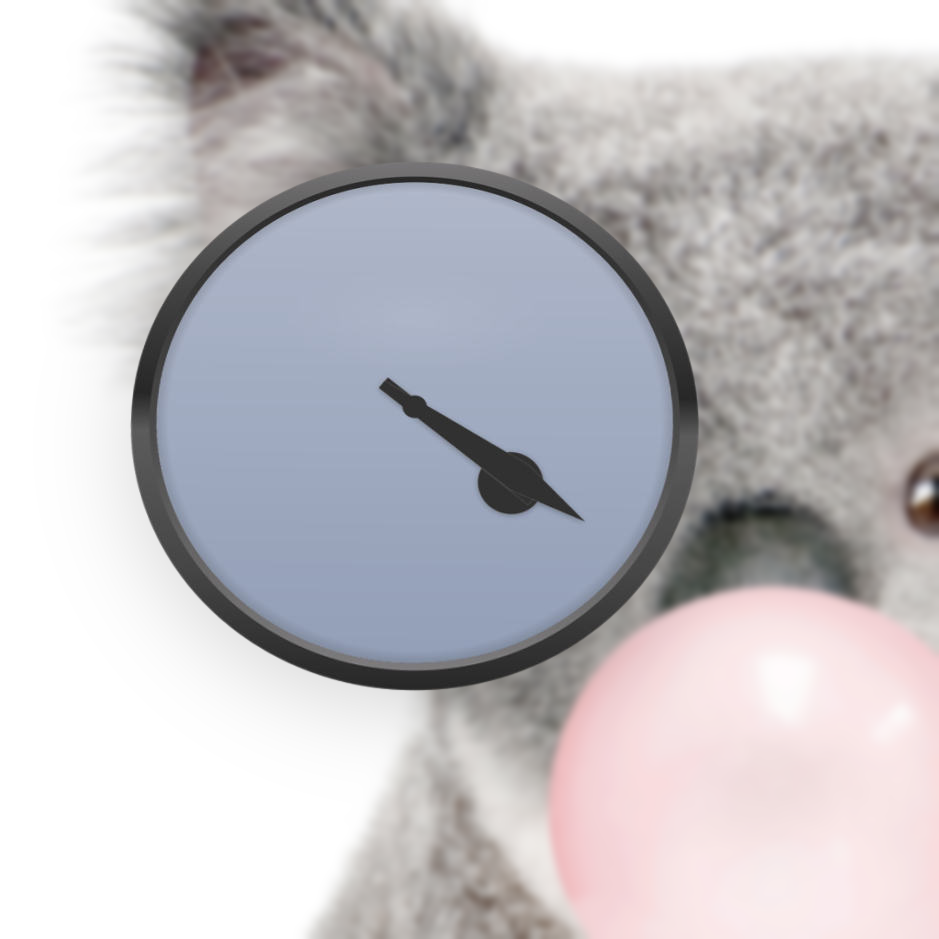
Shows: 4,21
